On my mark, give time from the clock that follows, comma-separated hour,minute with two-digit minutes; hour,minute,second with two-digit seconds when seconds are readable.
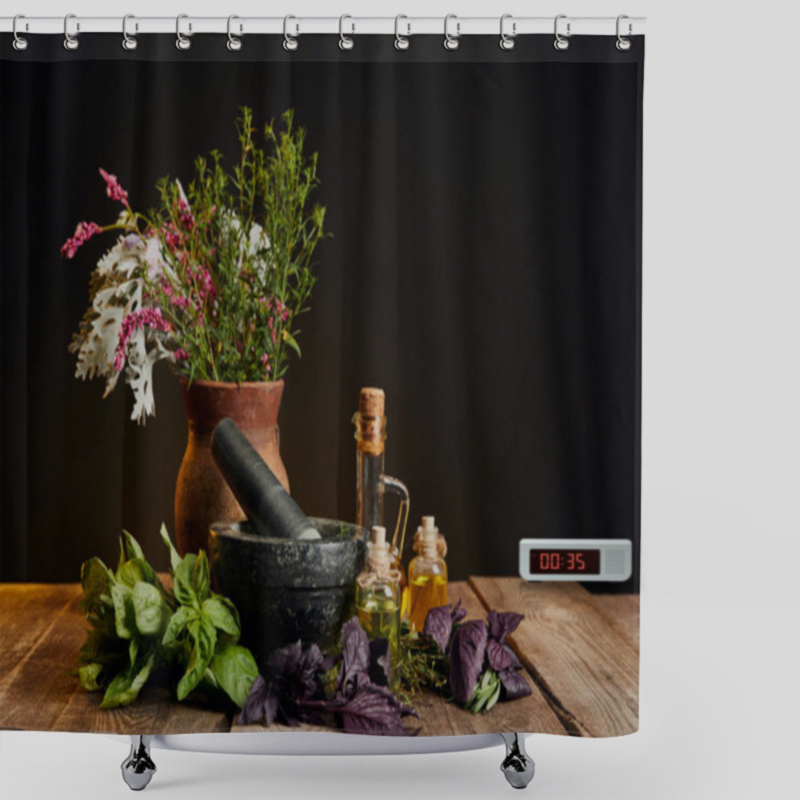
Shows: 0,35
